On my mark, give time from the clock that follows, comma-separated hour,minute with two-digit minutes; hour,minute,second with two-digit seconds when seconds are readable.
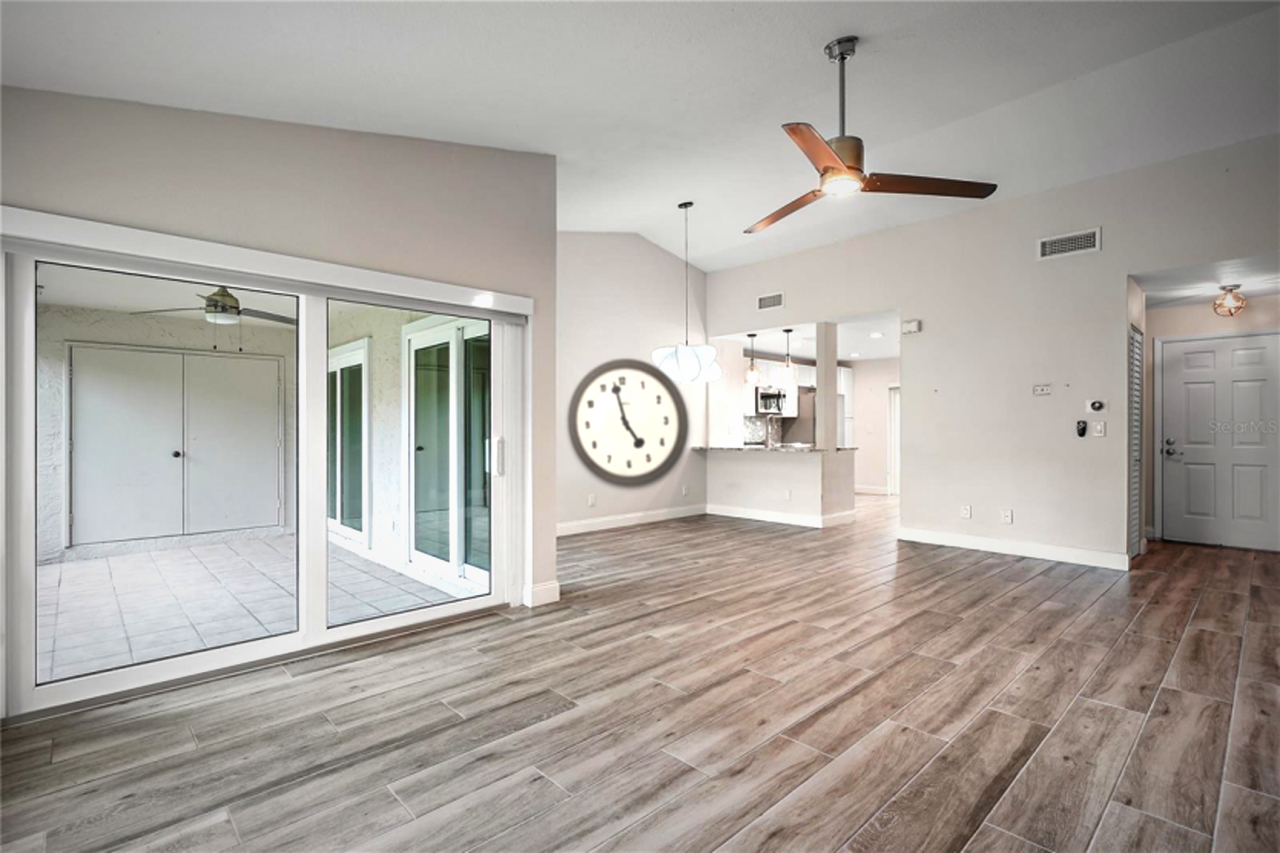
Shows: 4,58
